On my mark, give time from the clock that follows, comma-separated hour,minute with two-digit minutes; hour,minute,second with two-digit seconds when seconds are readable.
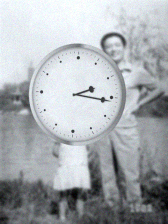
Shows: 2,16
